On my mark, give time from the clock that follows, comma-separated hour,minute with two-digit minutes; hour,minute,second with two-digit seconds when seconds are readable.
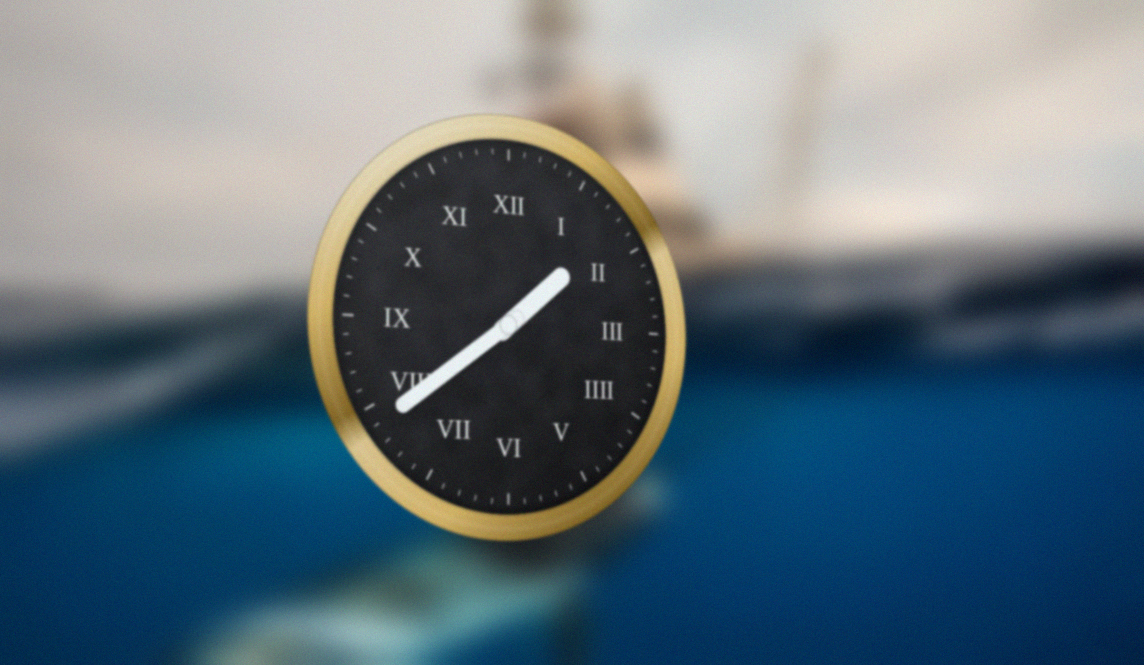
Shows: 1,39
